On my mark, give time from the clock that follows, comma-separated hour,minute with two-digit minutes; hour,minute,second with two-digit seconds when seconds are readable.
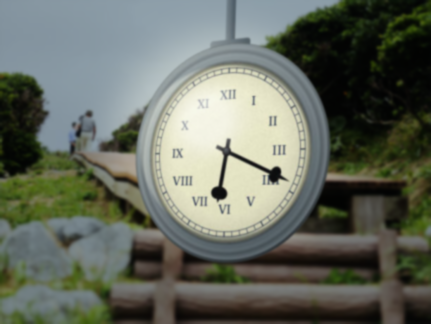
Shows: 6,19
